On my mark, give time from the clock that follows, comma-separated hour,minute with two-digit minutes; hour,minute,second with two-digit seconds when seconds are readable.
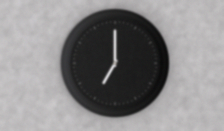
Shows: 7,00
